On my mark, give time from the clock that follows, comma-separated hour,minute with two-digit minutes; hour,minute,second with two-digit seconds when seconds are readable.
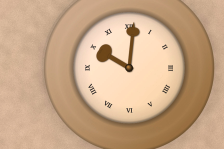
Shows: 10,01
